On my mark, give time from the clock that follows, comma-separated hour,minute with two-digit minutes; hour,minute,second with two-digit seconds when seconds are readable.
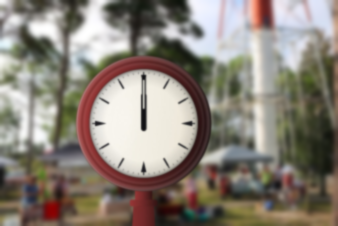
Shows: 12,00
